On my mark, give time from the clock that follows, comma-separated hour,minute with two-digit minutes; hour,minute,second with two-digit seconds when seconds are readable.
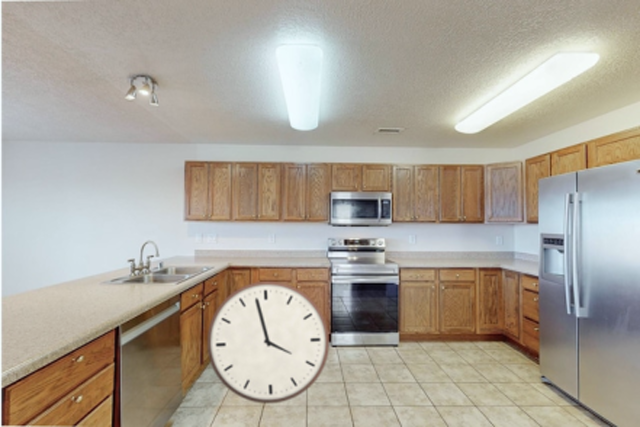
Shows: 3,58
